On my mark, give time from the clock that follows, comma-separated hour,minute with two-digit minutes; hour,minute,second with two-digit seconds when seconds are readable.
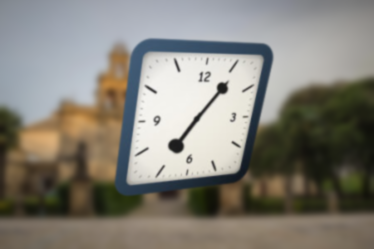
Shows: 7,06
